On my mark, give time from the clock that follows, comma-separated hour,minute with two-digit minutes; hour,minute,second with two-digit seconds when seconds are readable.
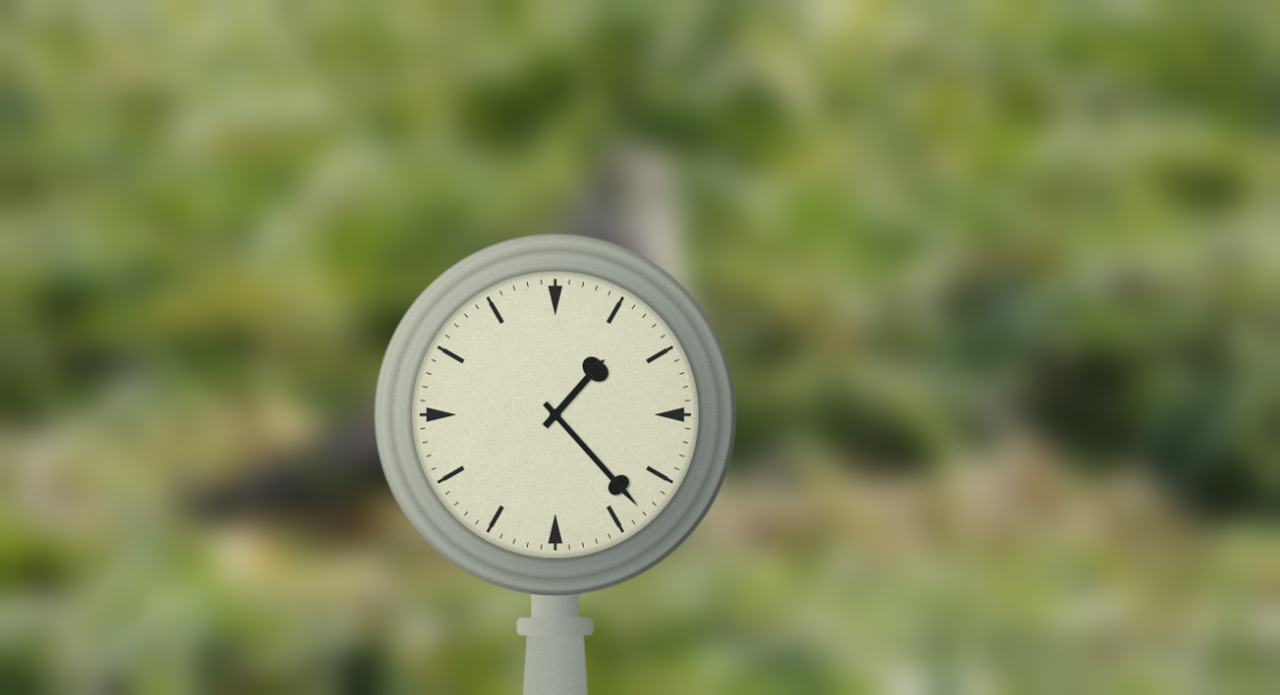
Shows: 1,23
